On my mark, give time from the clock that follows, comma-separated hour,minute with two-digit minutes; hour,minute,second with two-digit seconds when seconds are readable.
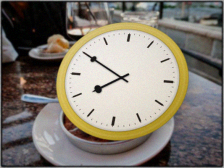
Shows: 7,50
